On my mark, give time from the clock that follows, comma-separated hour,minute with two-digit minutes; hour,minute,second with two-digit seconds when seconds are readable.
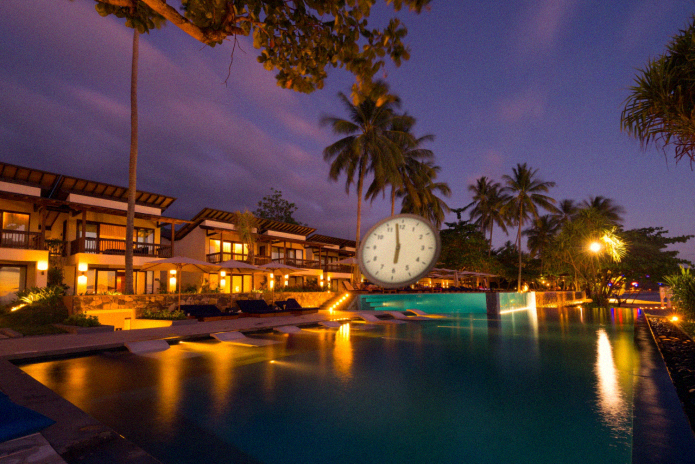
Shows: 5,58
